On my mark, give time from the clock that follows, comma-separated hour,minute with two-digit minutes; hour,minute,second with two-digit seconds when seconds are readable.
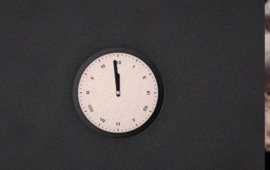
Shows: 11,59
